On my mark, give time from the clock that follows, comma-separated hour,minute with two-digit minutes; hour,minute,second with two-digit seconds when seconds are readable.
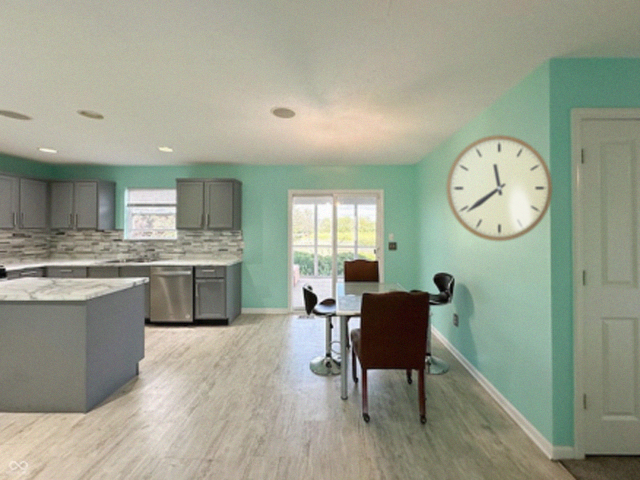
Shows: 11,39
